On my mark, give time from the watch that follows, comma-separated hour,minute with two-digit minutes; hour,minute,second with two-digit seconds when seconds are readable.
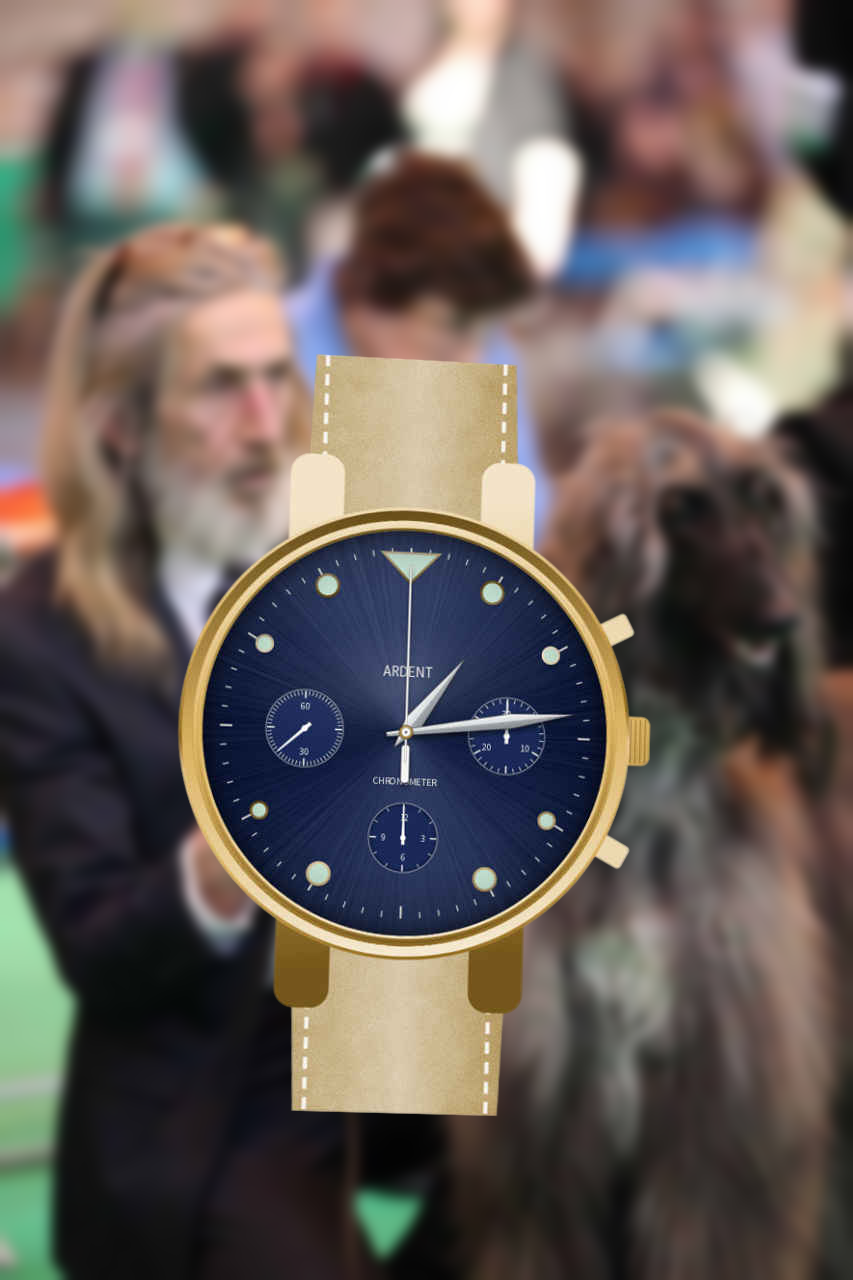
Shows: 1,13,38
